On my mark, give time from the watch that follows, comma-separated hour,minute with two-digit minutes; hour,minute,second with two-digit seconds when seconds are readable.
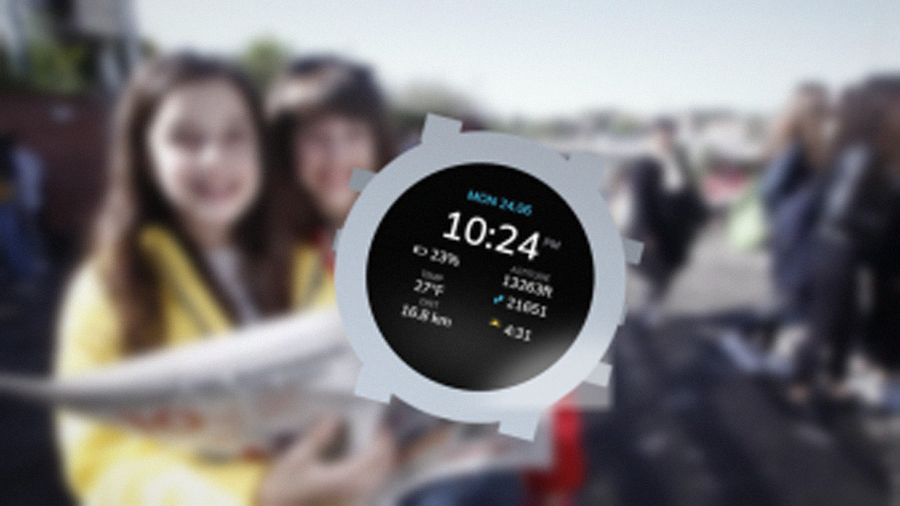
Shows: 10,24
